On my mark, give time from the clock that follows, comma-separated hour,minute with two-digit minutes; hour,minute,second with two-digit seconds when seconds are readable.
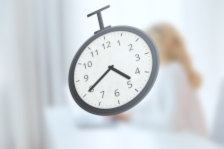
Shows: 4,40
